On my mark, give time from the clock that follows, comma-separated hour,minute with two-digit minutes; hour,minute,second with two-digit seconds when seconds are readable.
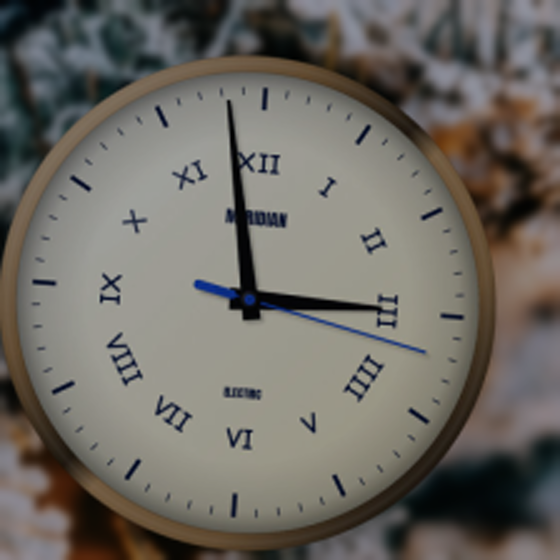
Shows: 2,58,17
